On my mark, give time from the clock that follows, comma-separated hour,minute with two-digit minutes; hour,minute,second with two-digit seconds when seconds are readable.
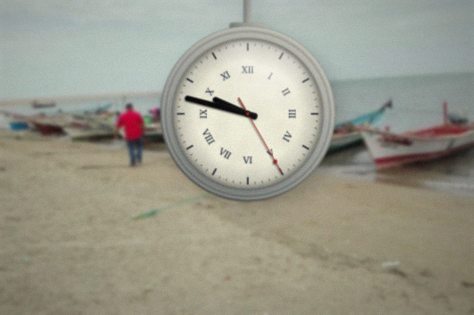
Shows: 9,47,25
